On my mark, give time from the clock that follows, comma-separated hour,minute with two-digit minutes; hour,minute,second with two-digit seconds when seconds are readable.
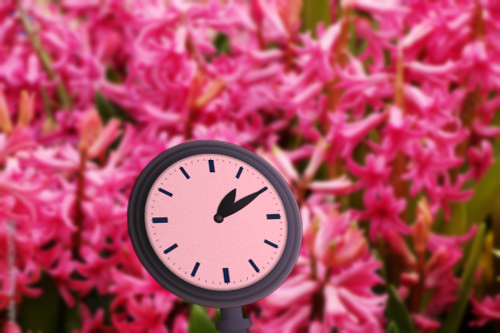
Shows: 1,10
